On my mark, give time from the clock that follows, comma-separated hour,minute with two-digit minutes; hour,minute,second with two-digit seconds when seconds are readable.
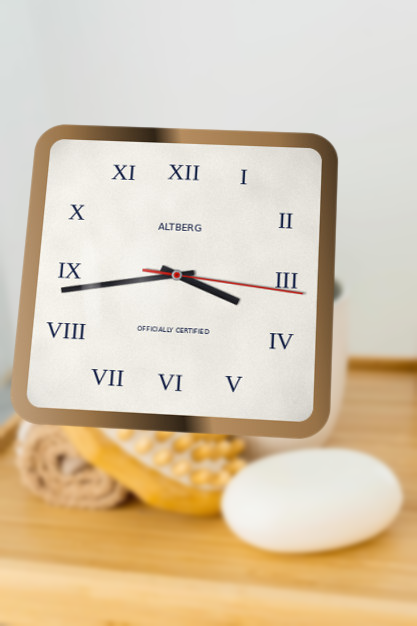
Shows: 3,43,16
